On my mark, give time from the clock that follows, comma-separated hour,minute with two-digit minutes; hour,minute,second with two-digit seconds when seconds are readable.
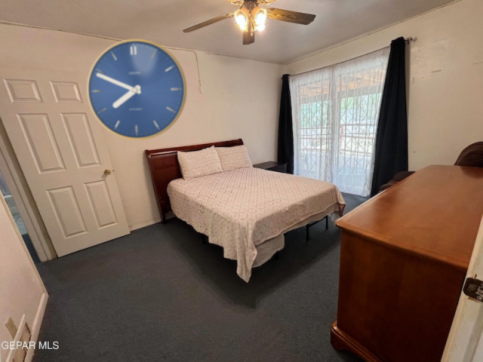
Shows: 7,49
